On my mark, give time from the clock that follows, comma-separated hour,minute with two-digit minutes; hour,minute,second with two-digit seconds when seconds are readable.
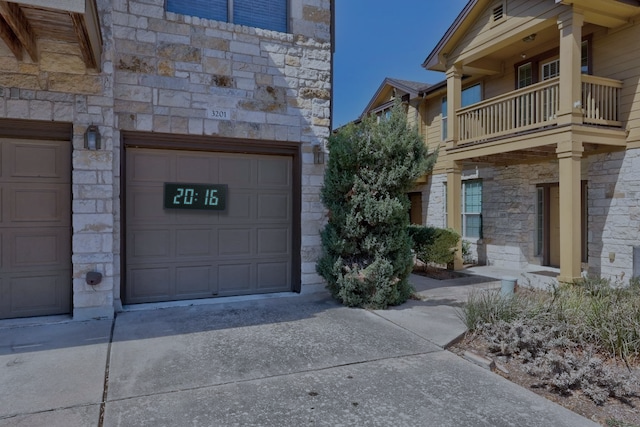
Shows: 20,16
